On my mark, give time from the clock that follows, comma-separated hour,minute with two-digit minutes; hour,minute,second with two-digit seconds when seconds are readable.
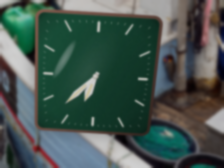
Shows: 6,37
